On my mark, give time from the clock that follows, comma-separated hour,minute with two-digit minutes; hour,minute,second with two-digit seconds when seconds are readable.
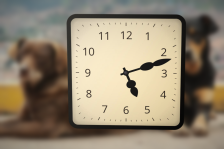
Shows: 5,12
